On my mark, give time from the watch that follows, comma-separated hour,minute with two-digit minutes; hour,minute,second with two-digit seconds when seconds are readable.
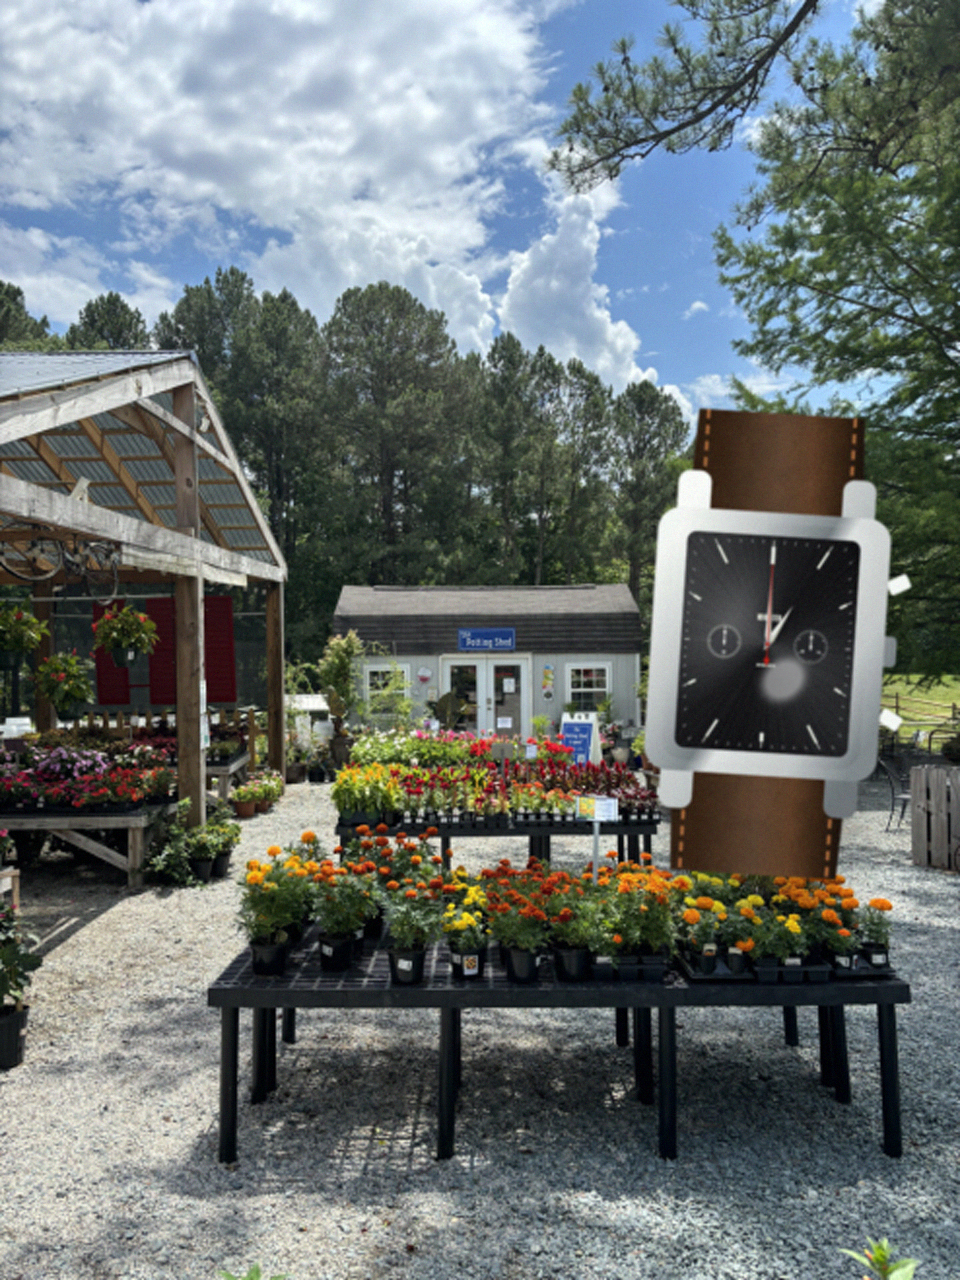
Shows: 1,00
